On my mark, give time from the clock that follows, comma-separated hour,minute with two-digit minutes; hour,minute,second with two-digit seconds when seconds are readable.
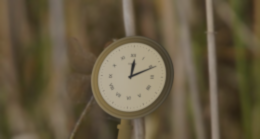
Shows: 12,11
